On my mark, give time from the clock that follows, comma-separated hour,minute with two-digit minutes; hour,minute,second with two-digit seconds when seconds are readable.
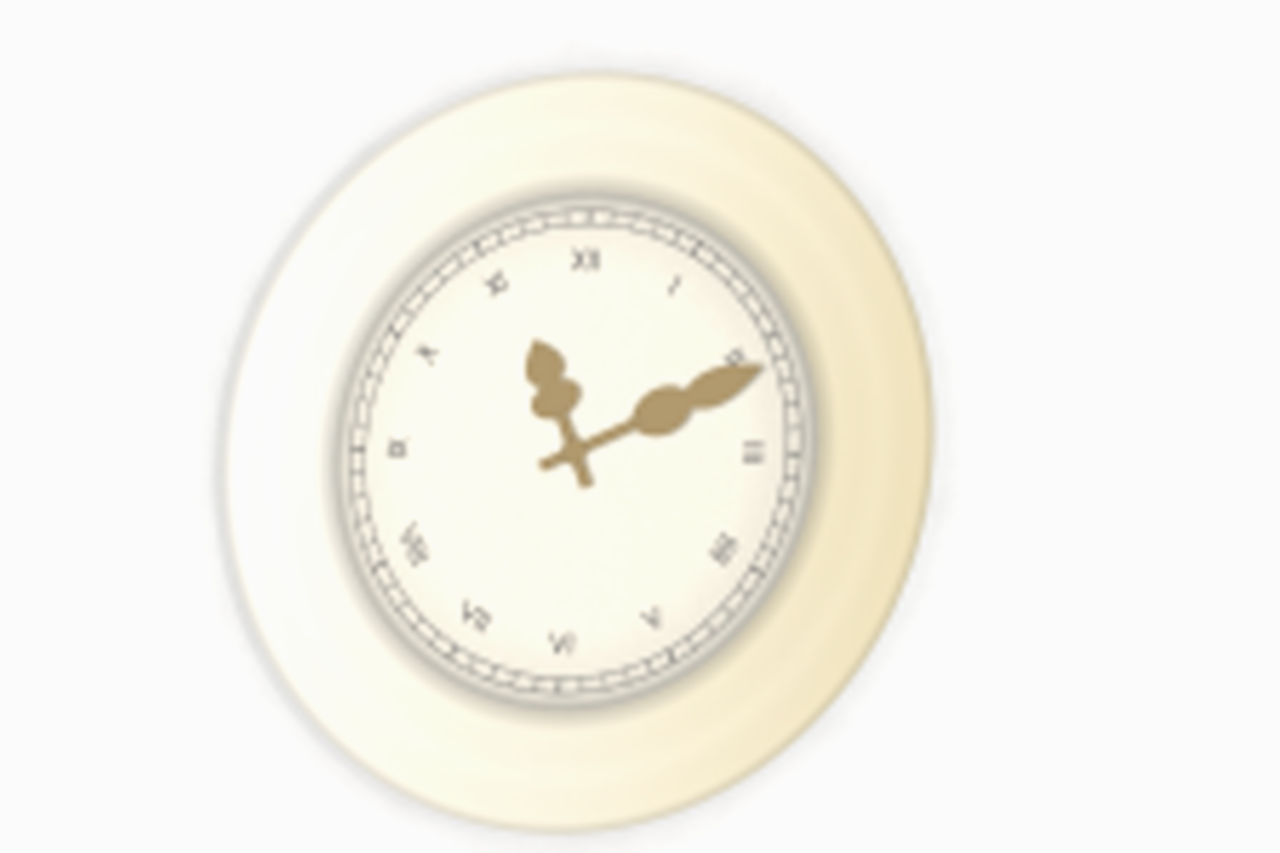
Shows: 11,11
